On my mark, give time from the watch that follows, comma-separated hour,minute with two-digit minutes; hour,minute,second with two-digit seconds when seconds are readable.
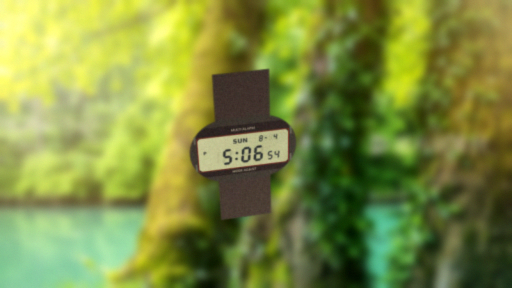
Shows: 5,06,54
